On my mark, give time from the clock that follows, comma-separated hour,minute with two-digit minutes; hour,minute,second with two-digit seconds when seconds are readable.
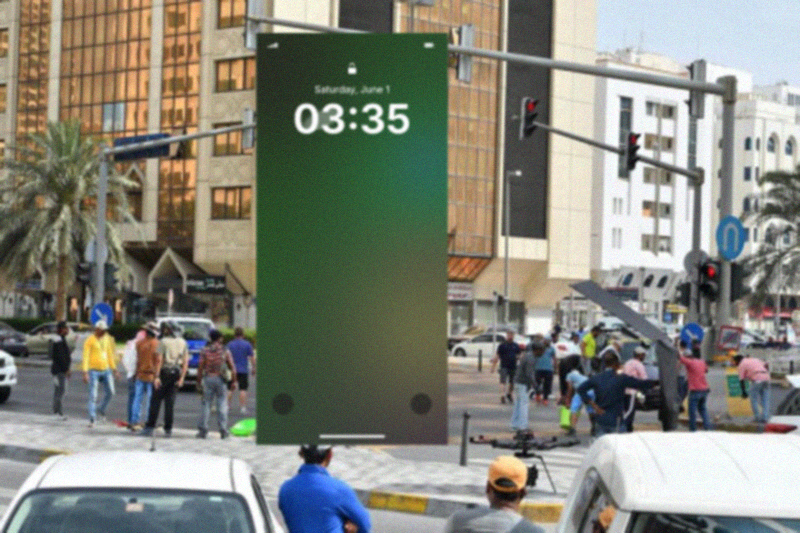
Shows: 3,35
